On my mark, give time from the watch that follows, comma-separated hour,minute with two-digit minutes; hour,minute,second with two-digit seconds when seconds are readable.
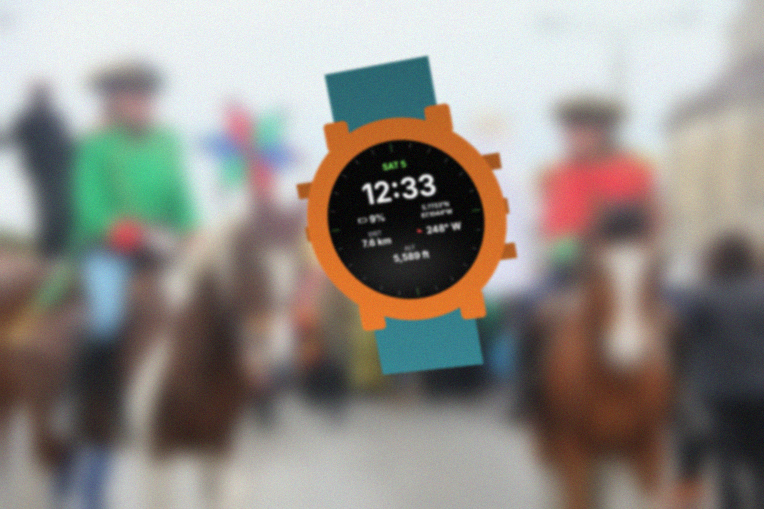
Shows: 12,33
